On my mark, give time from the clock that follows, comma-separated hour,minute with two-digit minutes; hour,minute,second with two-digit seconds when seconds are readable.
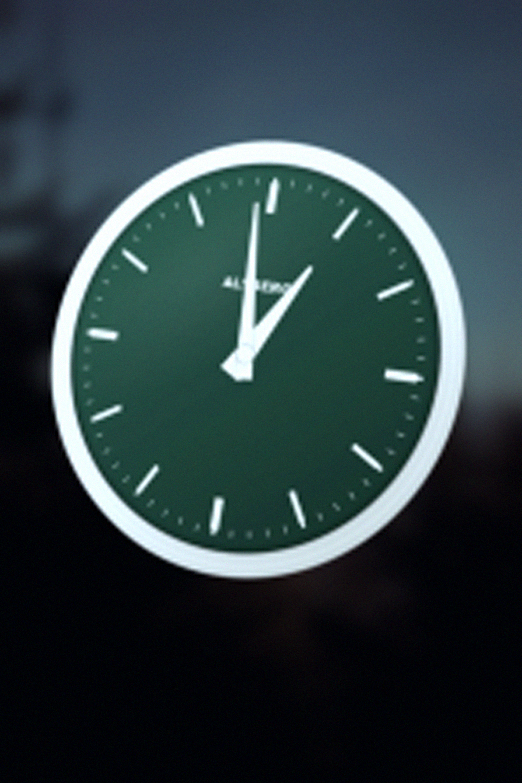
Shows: 12,59
